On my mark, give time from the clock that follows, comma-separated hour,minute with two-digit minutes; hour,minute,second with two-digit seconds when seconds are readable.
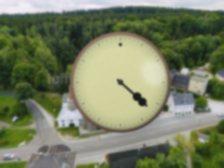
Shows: 4,22
